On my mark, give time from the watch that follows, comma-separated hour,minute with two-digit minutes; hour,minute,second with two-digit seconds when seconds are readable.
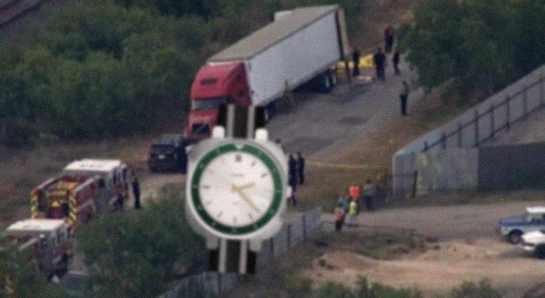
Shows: 2,22
